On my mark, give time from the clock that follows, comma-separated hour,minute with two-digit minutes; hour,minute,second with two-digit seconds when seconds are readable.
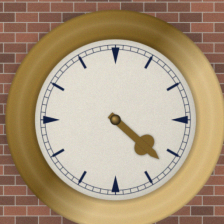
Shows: 4,22
